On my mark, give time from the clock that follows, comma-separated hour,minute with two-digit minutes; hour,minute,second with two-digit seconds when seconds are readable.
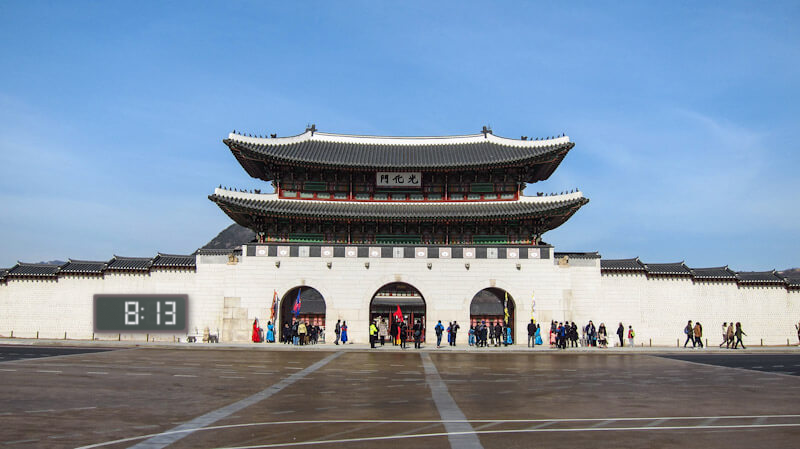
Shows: 8,13
